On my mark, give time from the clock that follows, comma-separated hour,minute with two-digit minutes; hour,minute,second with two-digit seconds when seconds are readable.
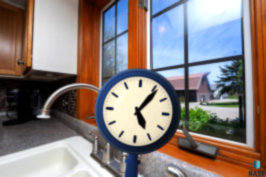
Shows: 5,06
